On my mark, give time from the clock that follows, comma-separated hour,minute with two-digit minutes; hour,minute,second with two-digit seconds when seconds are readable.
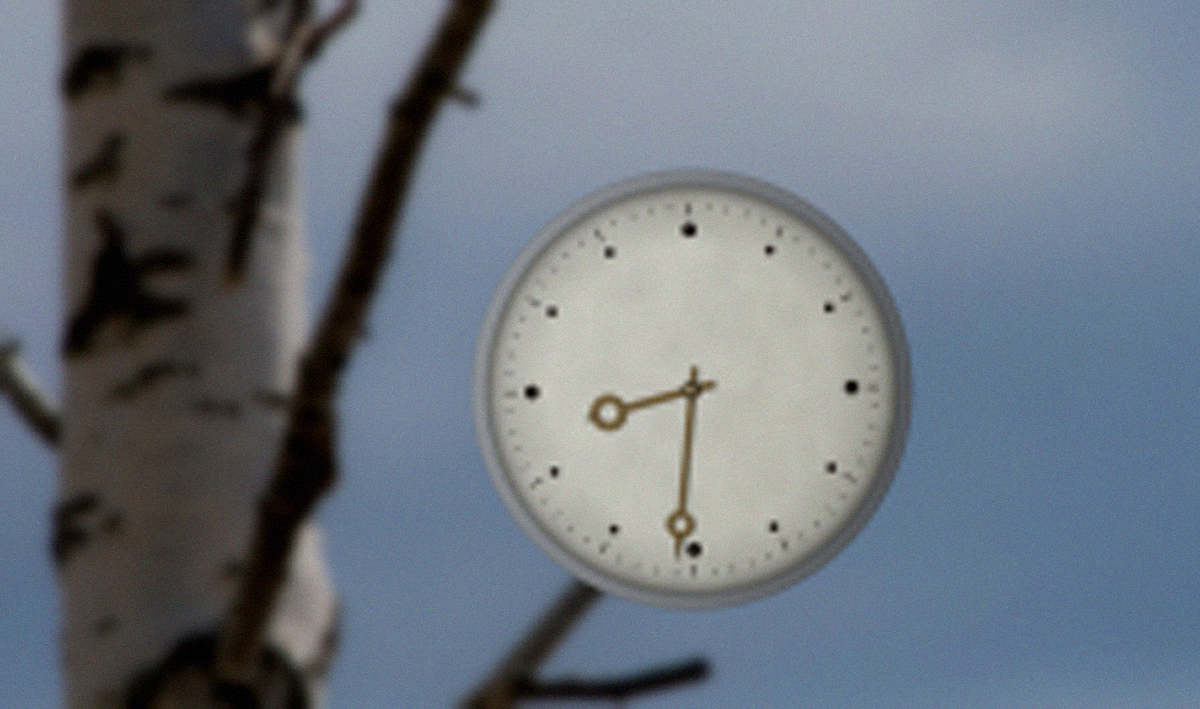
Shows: 8,31
